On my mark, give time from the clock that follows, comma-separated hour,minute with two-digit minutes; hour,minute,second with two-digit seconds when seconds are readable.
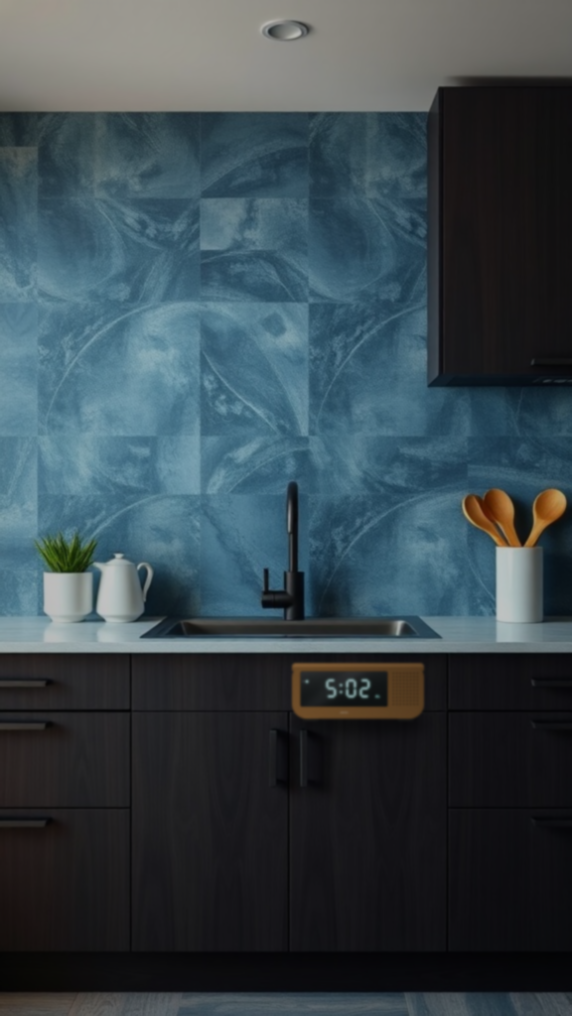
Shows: 5,02
